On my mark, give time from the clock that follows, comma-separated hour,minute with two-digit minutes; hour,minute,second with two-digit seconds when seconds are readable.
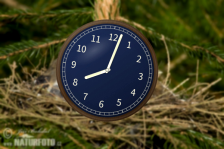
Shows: 8,02
